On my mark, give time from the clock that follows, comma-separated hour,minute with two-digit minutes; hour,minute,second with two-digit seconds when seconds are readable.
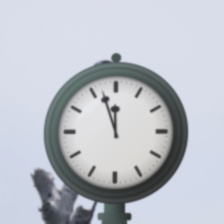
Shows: 11,57
